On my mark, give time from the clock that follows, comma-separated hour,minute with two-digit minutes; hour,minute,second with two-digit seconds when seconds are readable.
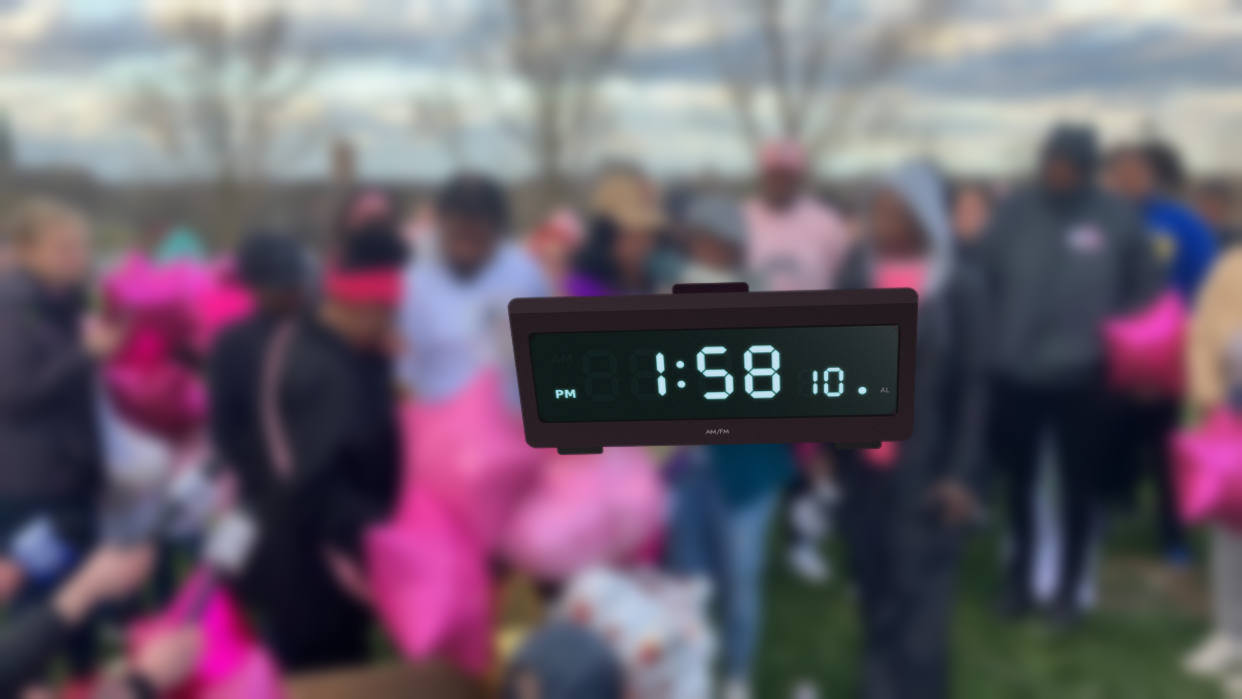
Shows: 1,58,10
